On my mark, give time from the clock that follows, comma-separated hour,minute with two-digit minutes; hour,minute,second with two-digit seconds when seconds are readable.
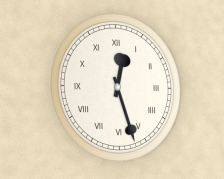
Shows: 12,27
